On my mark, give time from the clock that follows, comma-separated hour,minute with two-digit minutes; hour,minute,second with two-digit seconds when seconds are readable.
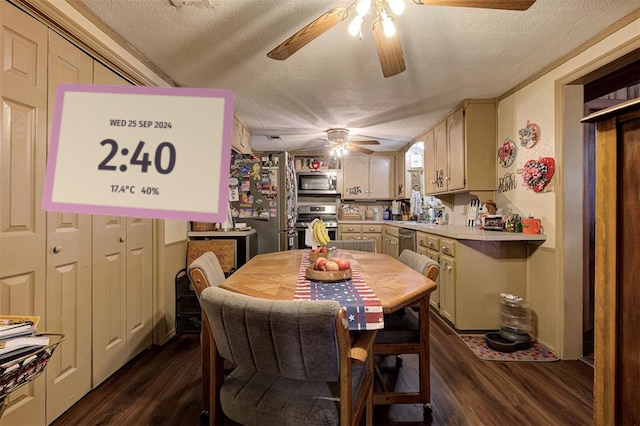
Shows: 2,40
